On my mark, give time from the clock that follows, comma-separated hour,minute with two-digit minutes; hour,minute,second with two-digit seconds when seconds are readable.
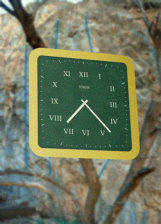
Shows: 7,23
